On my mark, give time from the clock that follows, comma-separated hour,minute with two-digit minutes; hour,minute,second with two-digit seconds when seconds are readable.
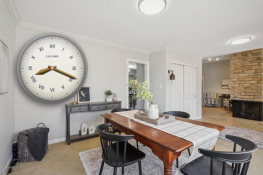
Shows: 8,19
